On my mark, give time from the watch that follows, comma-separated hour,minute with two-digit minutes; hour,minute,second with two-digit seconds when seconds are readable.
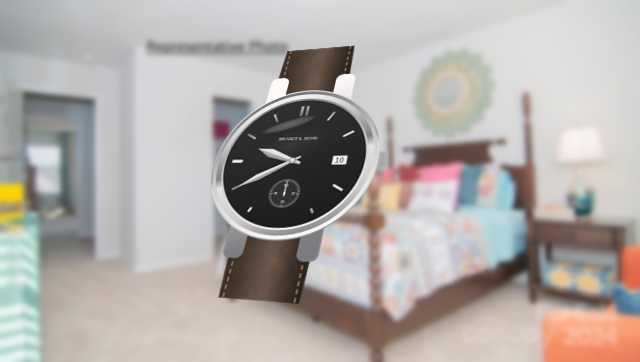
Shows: 9,40
